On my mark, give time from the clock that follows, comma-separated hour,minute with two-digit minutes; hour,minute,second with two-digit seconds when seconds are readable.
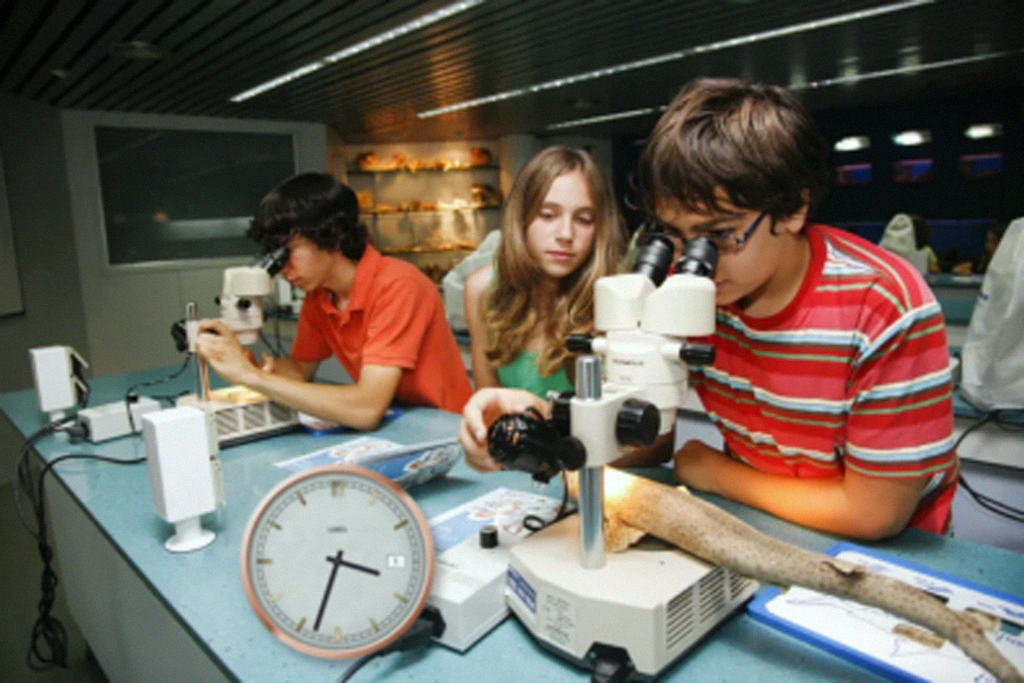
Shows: 3,33
